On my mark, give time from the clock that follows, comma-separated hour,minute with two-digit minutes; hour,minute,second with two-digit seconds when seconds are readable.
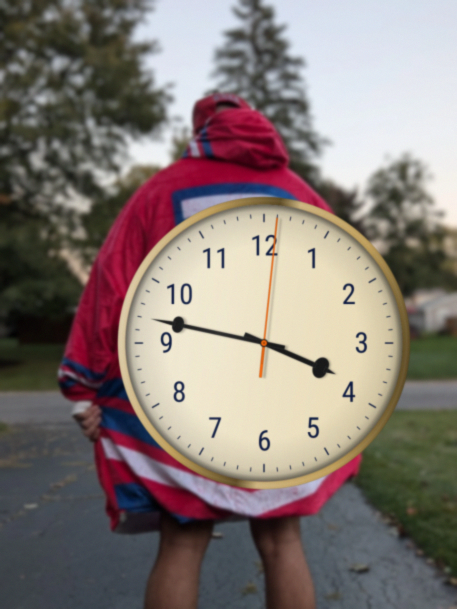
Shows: 3,47,01
